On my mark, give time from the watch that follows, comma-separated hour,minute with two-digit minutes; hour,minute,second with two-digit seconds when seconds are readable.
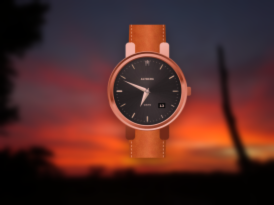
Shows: 6,49
